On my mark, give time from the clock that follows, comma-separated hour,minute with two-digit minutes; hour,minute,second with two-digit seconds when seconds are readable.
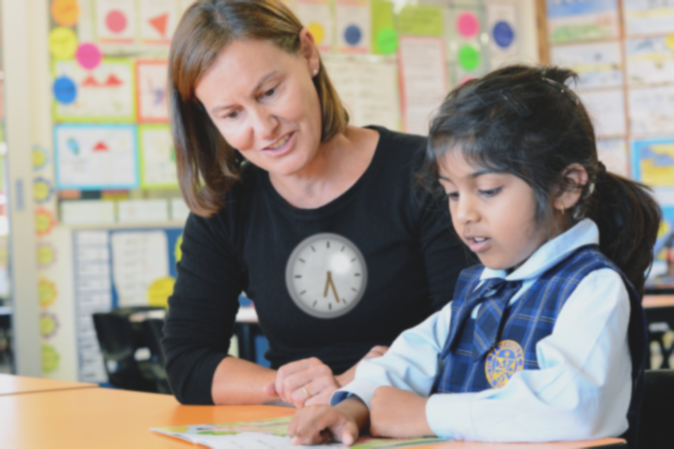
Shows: 6,27
